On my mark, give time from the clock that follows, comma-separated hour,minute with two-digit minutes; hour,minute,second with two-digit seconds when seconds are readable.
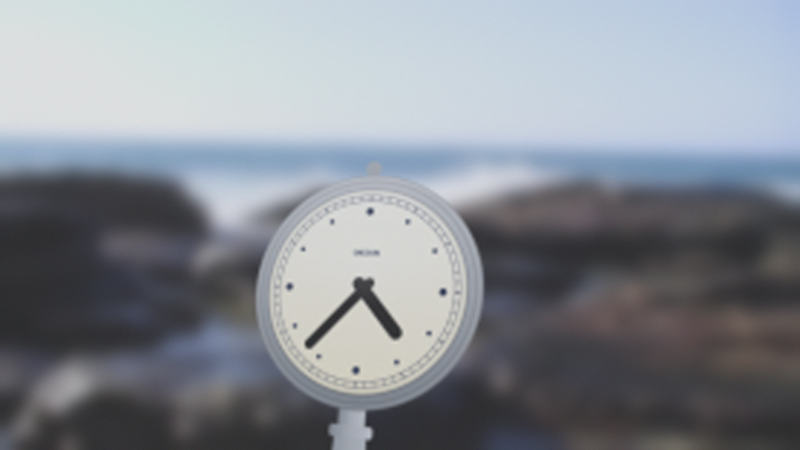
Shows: 4,37
